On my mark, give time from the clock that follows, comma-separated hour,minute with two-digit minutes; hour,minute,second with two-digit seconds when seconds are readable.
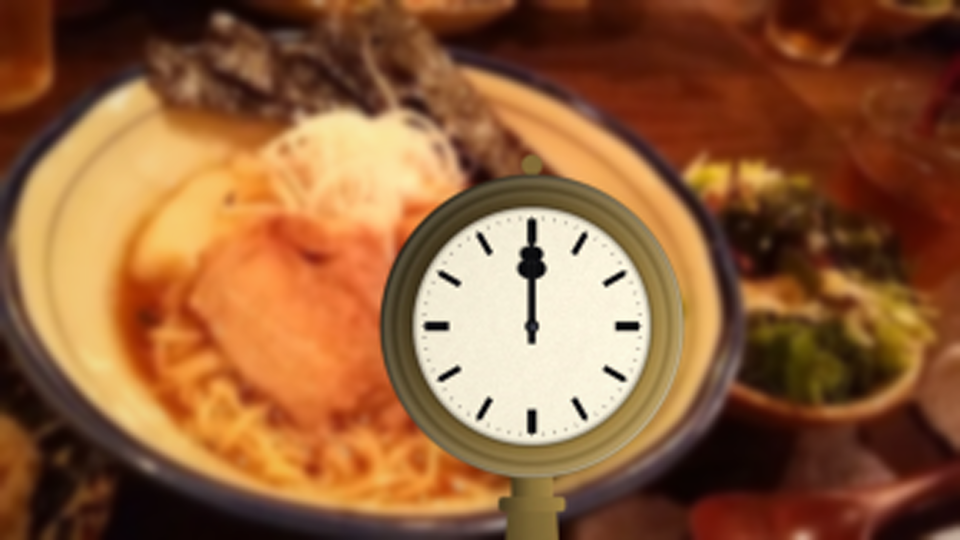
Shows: 12,00
